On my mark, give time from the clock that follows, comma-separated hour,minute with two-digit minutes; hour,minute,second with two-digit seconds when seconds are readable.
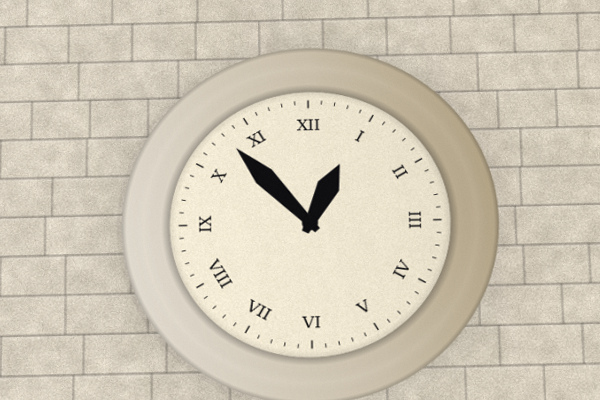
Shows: 12,53
